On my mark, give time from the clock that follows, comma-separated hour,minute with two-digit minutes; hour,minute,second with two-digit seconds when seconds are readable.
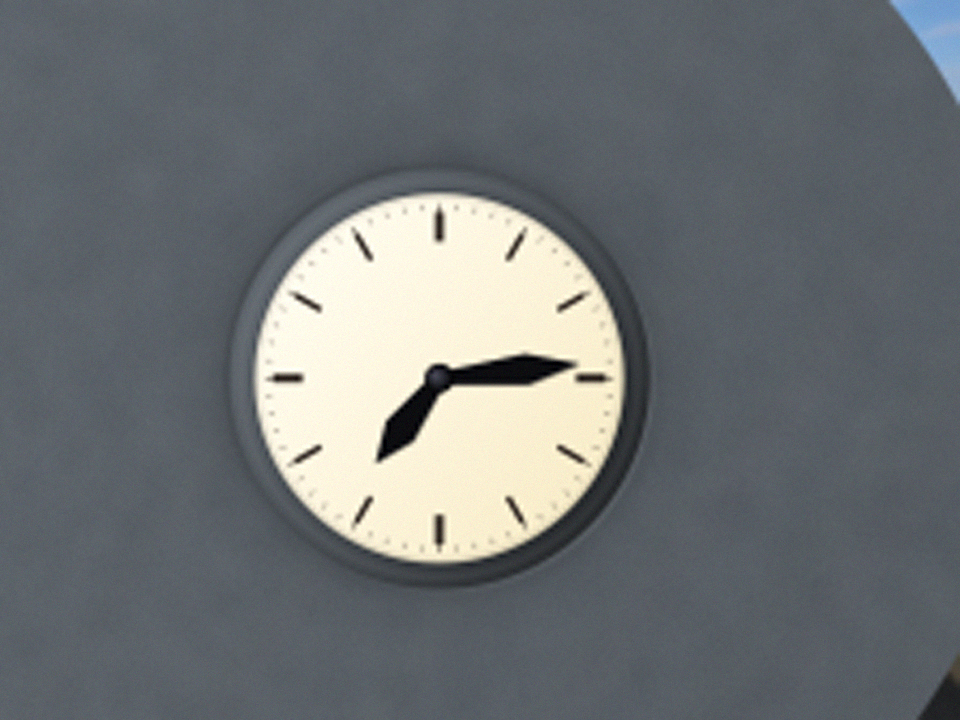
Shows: 7,14
